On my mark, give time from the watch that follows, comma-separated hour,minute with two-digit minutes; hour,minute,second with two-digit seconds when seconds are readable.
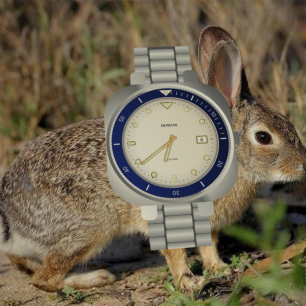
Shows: 6,39
